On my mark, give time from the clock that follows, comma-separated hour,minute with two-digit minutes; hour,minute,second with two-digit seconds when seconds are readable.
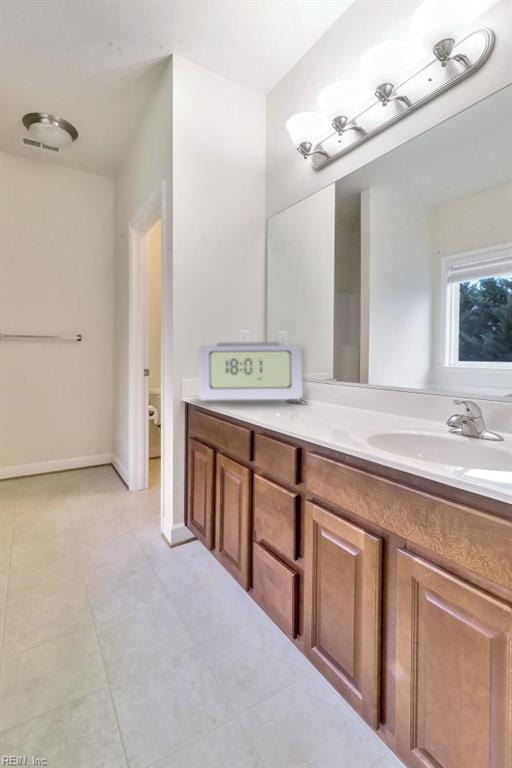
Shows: 18,01
